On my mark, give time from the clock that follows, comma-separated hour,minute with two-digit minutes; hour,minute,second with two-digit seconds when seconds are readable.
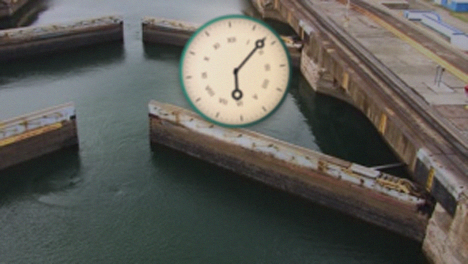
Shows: 6,08
